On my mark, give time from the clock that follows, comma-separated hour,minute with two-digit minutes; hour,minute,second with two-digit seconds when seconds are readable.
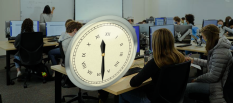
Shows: 11,28
